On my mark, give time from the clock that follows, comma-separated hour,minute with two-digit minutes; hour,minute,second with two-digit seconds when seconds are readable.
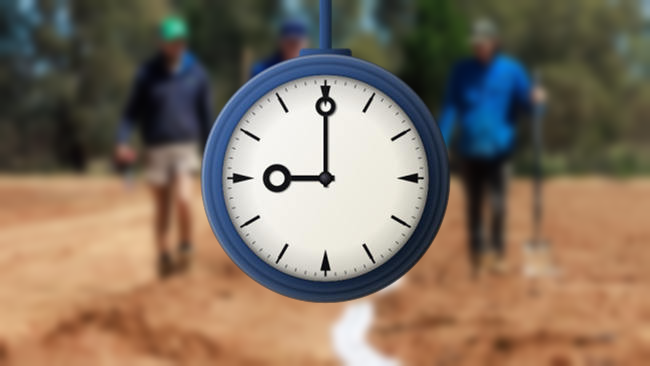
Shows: 9,00
